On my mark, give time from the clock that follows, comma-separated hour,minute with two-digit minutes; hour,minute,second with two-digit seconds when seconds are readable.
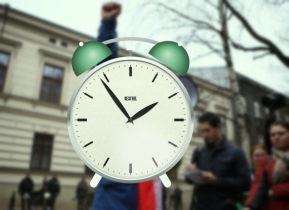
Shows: 1,54
